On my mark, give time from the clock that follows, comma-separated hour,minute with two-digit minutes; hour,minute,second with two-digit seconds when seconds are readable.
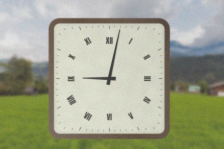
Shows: 9,02
